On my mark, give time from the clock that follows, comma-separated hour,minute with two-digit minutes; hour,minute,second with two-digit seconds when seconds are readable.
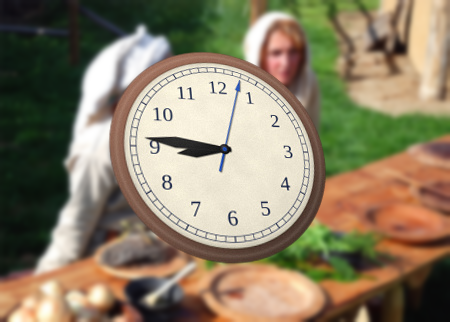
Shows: 8,46,03
